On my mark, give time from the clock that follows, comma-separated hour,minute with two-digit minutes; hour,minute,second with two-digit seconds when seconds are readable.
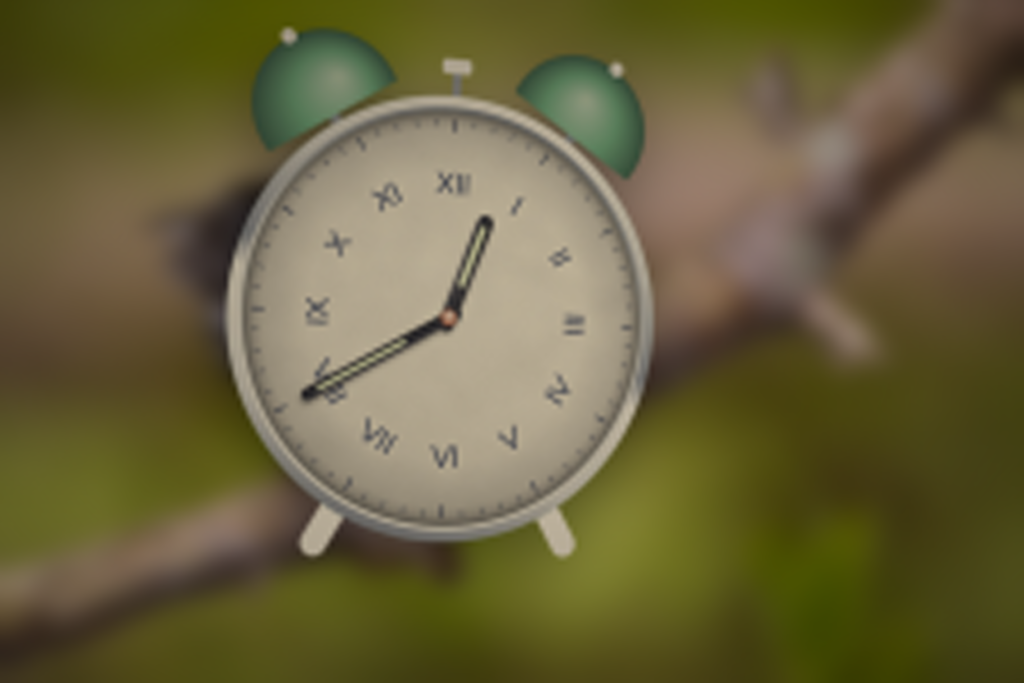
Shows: 12,40
